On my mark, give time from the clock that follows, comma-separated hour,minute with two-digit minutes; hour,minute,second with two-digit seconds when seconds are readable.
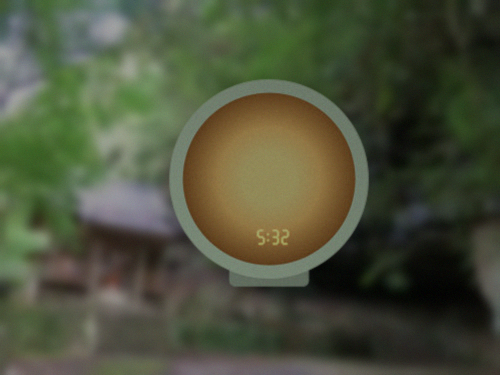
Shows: 5,32
